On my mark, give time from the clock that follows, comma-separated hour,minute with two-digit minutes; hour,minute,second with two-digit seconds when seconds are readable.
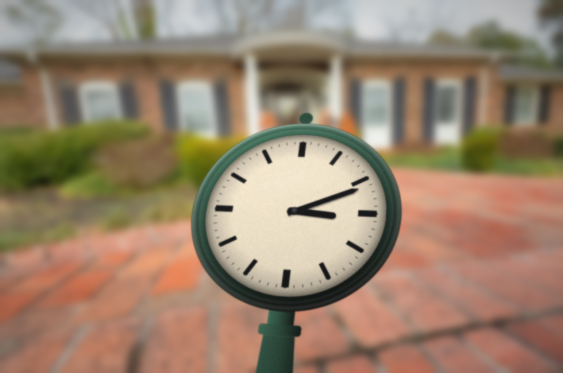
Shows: 3,11
